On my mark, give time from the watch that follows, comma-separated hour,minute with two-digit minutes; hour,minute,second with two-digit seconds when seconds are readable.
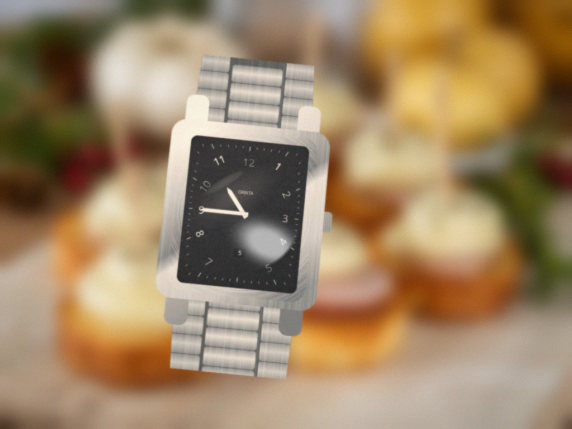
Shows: 10,45
